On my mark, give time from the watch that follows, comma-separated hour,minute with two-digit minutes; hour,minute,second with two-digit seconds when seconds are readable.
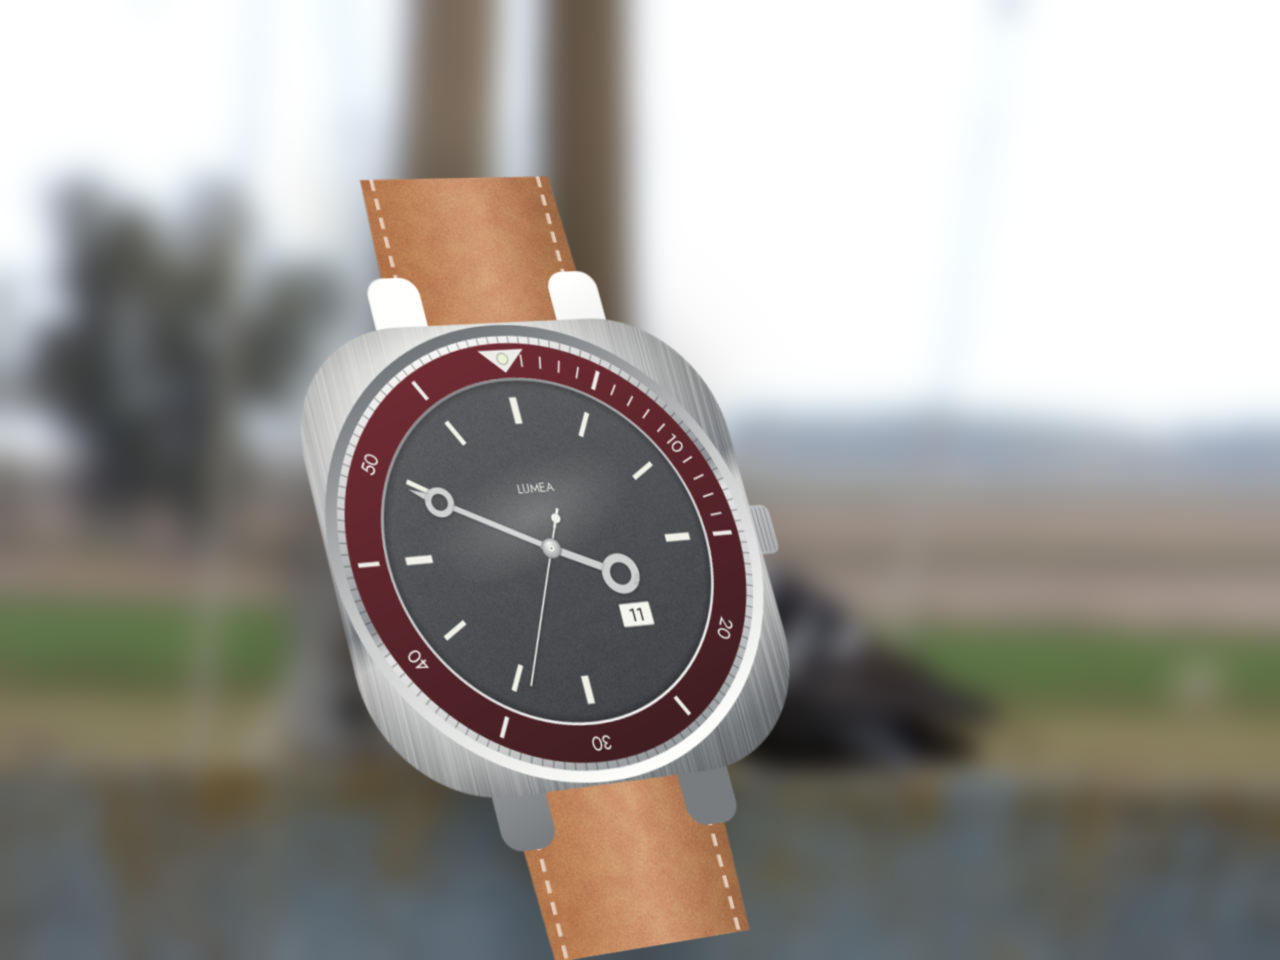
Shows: 3,49,34
